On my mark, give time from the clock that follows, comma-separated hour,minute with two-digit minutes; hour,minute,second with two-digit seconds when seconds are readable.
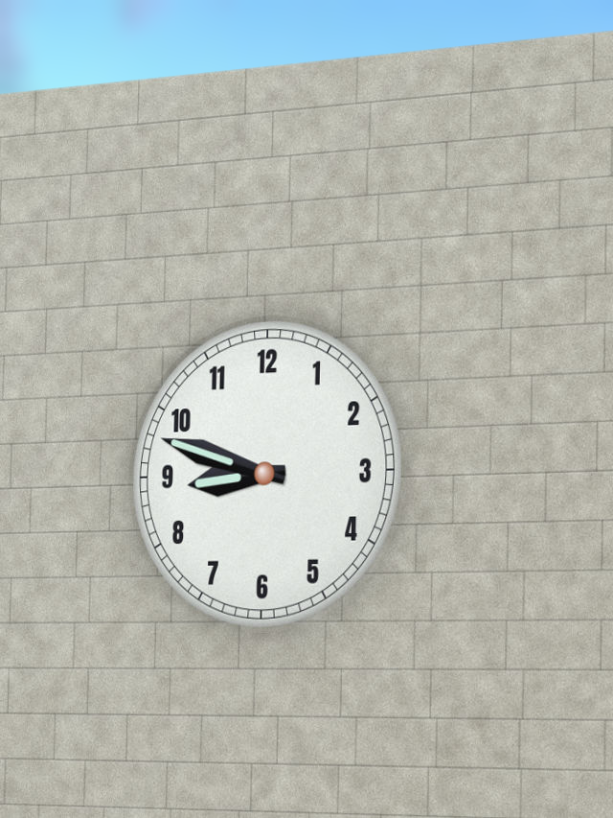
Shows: 8,48
